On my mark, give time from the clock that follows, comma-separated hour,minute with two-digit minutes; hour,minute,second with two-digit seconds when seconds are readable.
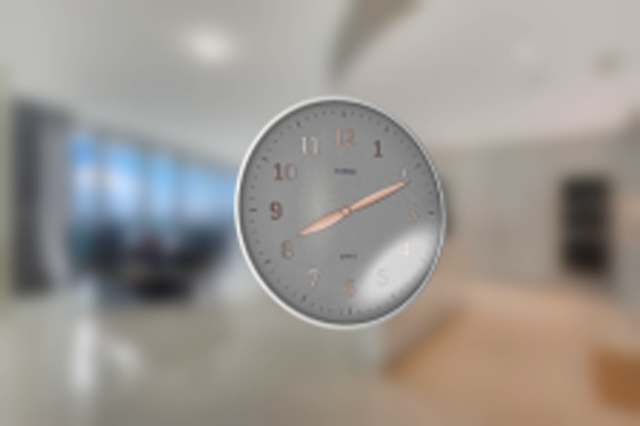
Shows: 8,11
